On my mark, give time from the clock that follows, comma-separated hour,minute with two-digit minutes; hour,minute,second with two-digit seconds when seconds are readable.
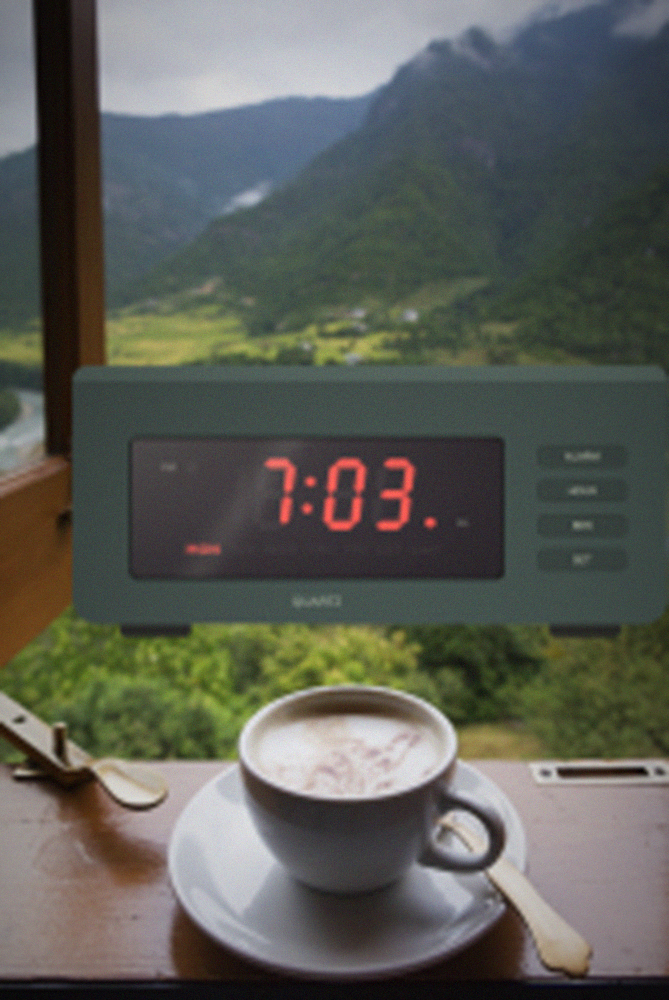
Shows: 7,03
